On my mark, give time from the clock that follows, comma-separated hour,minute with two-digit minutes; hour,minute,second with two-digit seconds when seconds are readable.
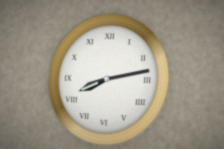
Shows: 8,13
